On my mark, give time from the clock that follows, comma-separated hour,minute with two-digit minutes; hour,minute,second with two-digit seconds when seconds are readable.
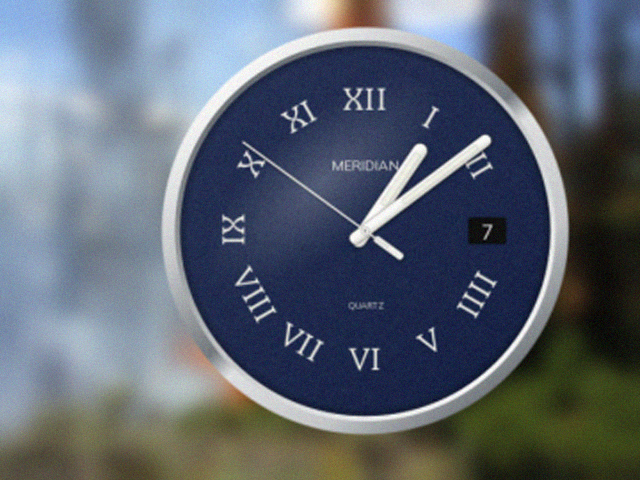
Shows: 1,08,51
